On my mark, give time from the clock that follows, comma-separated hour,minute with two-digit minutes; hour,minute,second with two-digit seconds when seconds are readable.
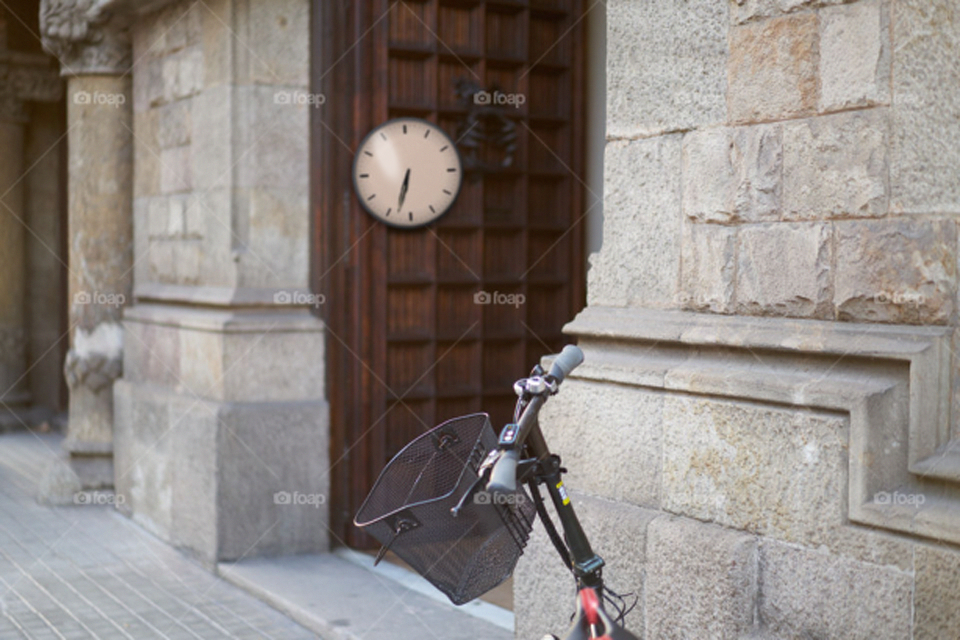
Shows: 6,33
